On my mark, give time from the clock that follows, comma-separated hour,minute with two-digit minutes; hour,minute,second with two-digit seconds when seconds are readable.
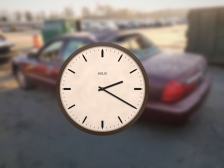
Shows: 2,20
